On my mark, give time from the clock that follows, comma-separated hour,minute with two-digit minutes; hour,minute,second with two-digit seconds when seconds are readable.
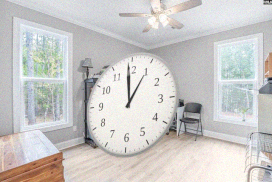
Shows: 12,59
